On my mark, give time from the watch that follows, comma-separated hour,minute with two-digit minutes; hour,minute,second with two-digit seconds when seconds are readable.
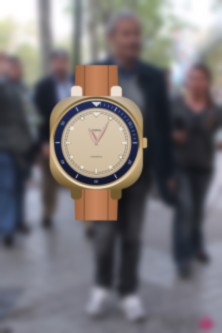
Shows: 11,05
